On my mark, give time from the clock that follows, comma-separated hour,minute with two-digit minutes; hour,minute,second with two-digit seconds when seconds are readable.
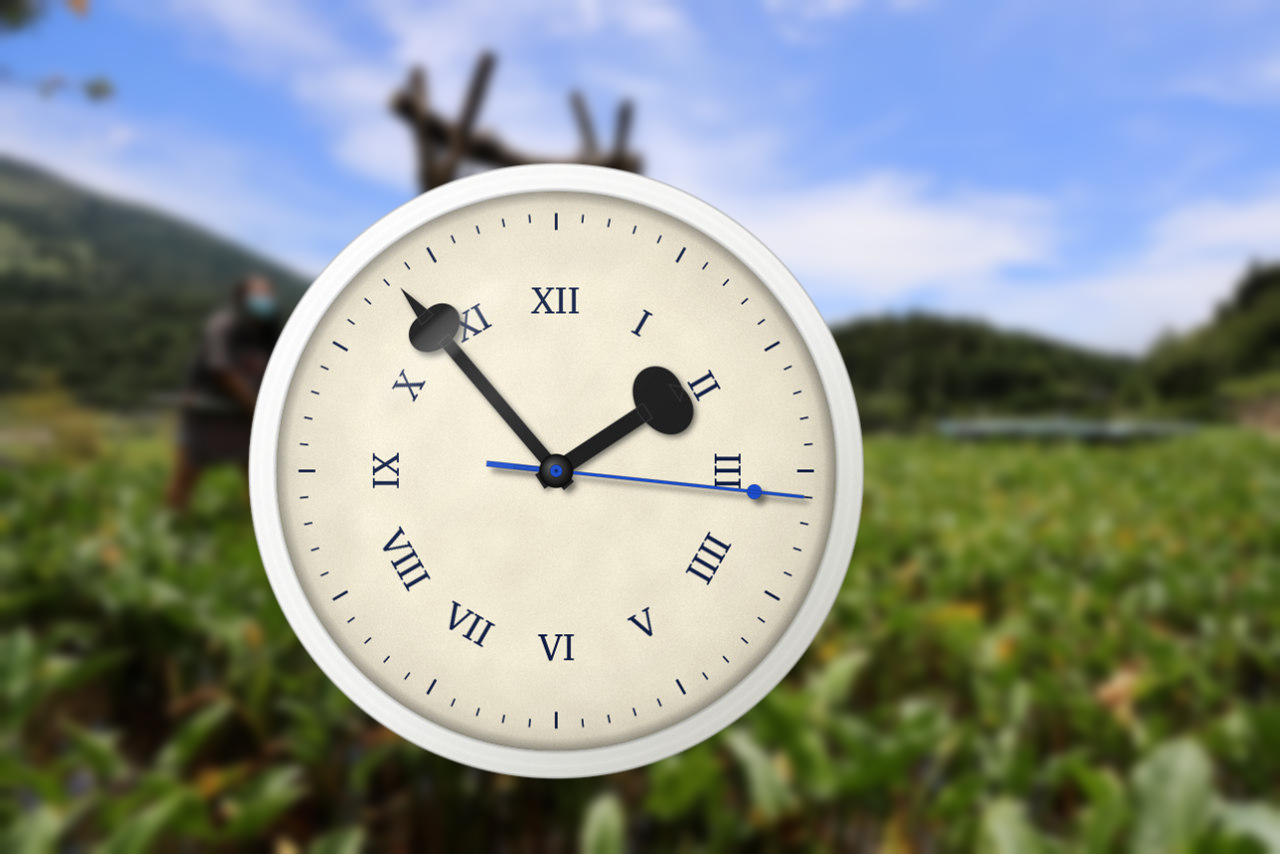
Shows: 1,53,16
